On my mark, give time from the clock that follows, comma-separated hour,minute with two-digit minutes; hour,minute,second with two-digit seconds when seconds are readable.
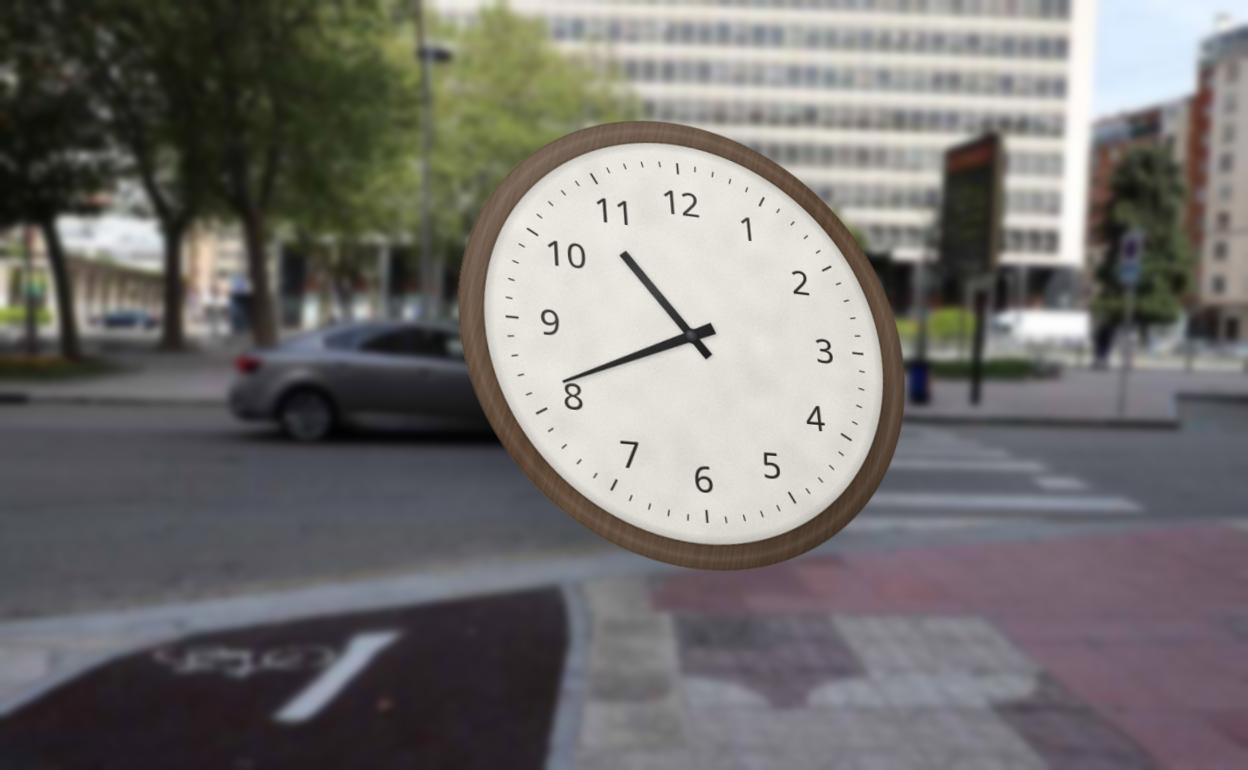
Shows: 10,41
